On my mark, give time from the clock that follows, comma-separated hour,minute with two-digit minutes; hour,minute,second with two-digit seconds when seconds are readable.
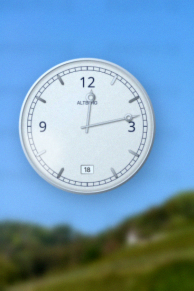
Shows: 12,13
